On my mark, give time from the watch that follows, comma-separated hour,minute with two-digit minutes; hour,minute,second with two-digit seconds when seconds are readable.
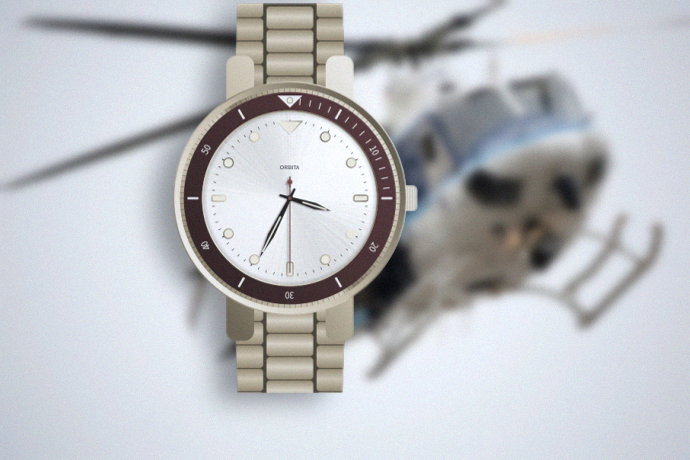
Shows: 3,34,30
